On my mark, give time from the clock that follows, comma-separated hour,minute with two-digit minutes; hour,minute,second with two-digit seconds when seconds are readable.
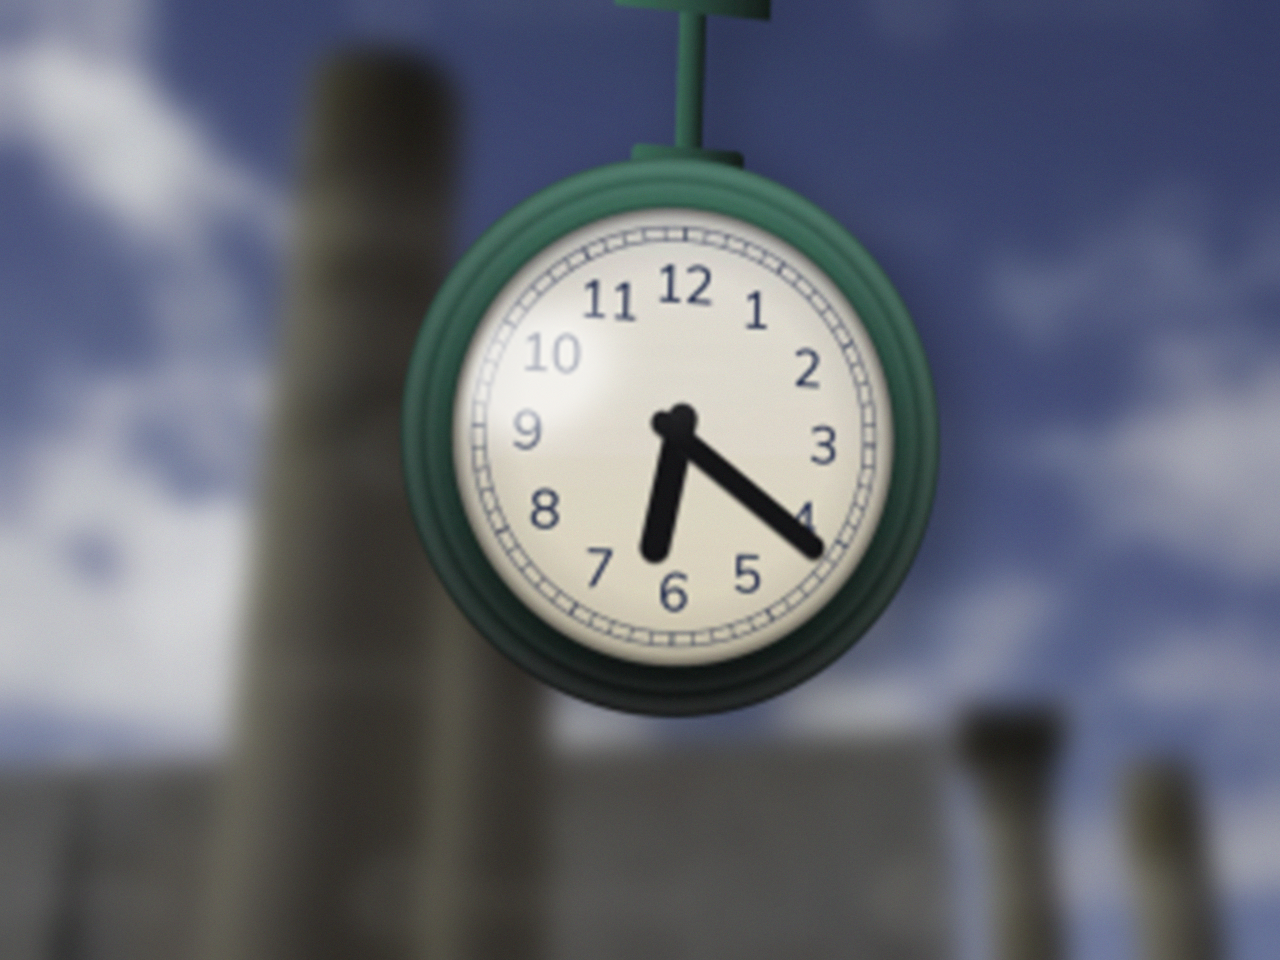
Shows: 6,21
